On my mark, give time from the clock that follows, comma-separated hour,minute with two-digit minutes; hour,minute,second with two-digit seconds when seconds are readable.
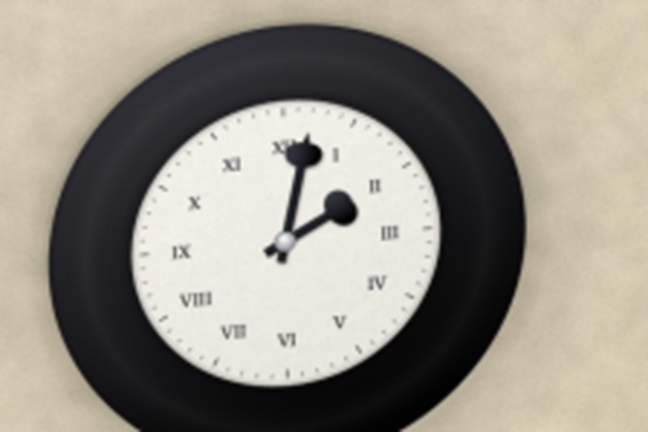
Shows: 2,02
